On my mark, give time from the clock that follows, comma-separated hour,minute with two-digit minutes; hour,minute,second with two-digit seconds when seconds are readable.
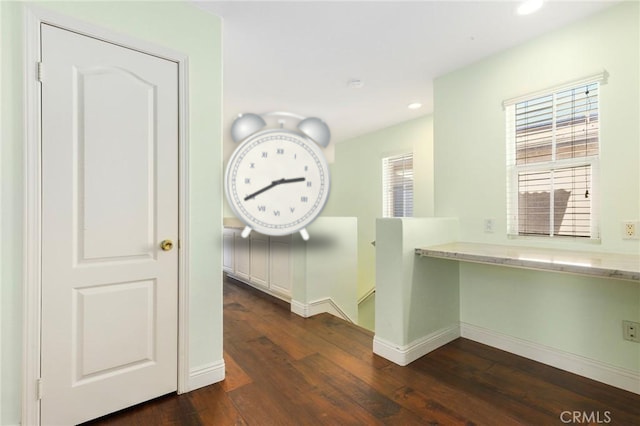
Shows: 2,40
